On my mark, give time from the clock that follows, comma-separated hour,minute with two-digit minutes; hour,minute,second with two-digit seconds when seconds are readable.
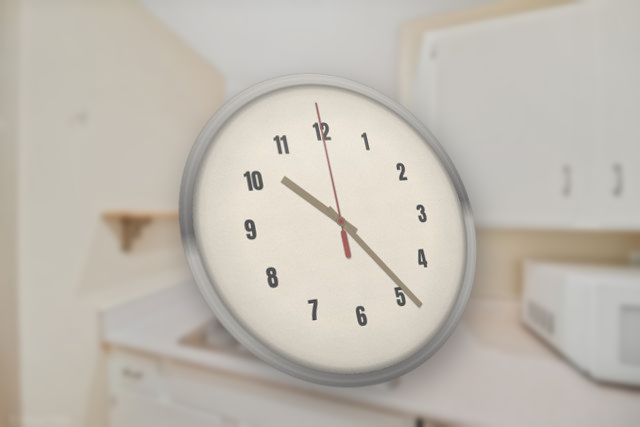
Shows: 10,24,00
